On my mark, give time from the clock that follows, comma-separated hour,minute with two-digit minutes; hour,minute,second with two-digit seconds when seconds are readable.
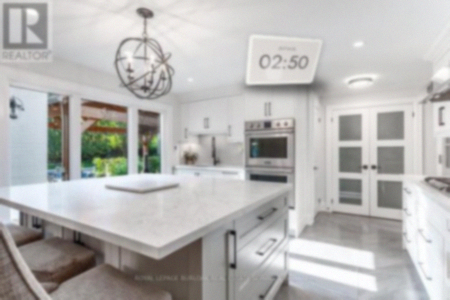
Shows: 2,50
